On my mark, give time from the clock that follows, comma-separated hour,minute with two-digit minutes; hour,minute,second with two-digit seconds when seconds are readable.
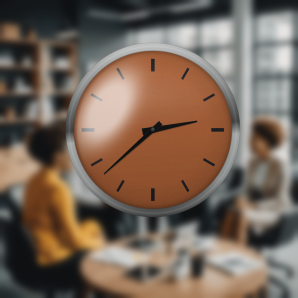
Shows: 2,38
